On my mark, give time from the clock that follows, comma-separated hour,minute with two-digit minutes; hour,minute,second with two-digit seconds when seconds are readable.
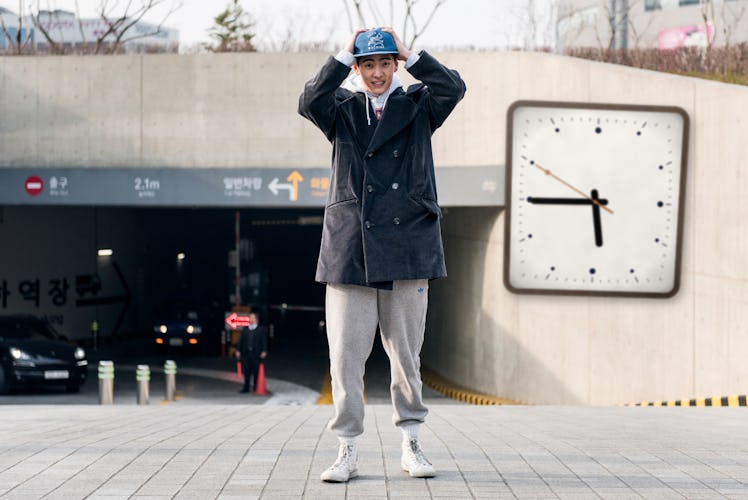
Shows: 5,44,50
